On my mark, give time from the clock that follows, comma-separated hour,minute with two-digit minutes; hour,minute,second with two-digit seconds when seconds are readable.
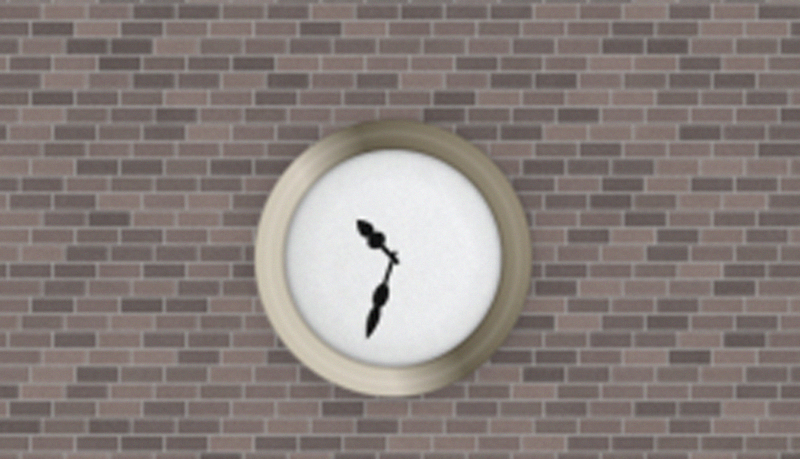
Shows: 10,33
